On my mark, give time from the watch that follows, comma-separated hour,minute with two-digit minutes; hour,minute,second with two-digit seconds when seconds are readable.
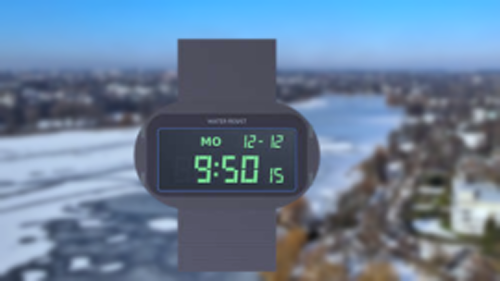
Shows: 9,50,15
